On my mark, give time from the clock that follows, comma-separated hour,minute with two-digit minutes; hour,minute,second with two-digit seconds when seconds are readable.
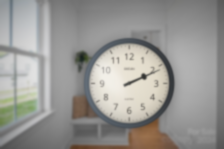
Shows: 2,11
